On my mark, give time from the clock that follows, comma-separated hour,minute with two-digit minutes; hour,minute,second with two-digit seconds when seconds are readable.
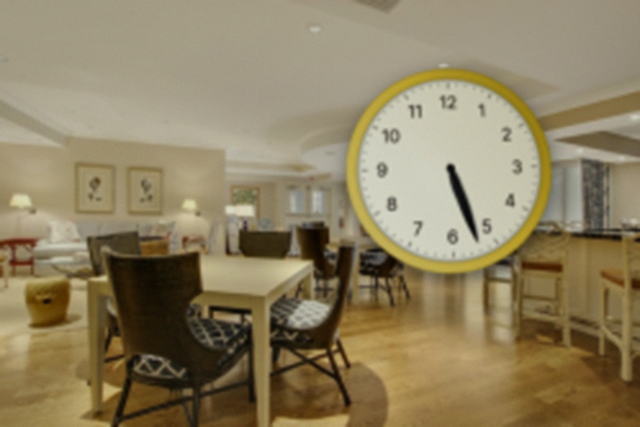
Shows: 5,27
